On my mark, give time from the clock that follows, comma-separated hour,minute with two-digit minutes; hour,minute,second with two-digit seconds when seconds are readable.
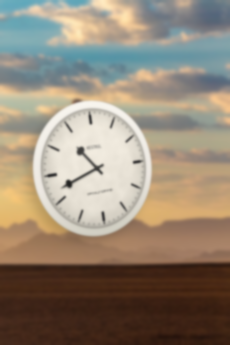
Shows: 10,42
